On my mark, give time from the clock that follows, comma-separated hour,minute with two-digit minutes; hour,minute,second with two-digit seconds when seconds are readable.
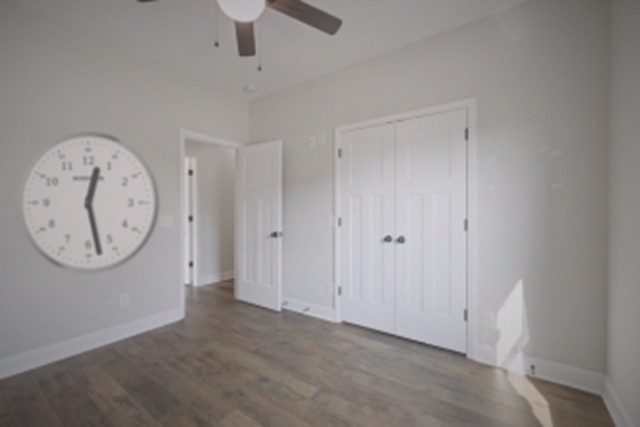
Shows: 12,28
